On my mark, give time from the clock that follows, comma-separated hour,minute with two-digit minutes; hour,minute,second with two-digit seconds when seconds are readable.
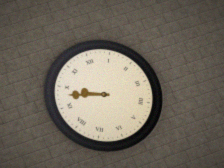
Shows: 9,48
